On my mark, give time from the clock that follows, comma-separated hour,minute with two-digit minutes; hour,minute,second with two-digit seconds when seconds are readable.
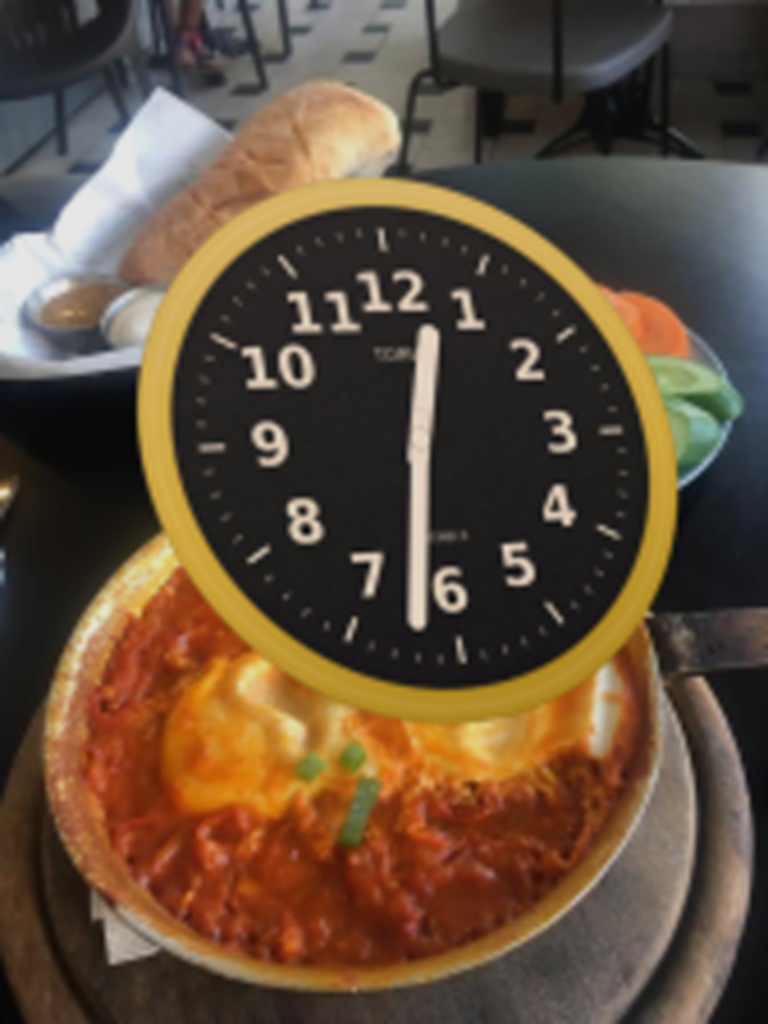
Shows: 12,32
